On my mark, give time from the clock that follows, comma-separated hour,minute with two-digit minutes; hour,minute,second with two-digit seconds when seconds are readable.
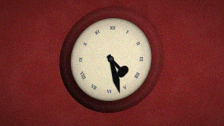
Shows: 4,27
